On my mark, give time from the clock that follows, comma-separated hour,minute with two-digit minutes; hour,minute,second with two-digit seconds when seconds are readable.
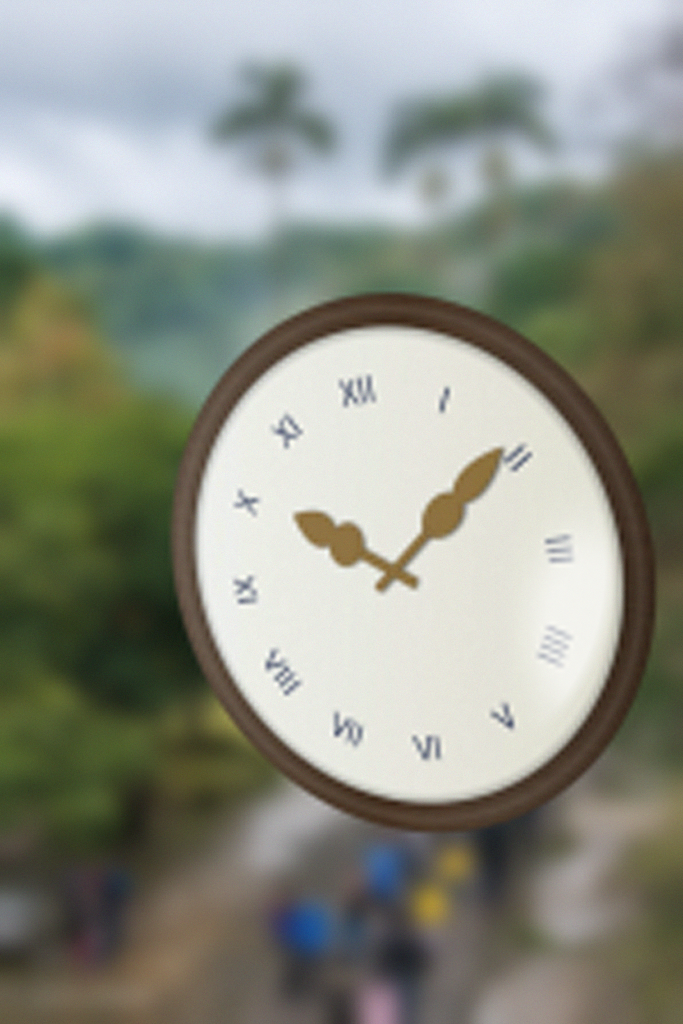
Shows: 10,09
